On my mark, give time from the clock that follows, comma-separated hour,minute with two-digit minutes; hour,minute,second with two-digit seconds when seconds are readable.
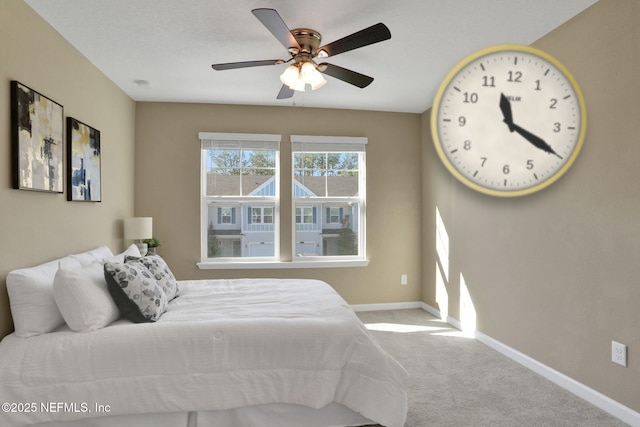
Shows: 11,20
